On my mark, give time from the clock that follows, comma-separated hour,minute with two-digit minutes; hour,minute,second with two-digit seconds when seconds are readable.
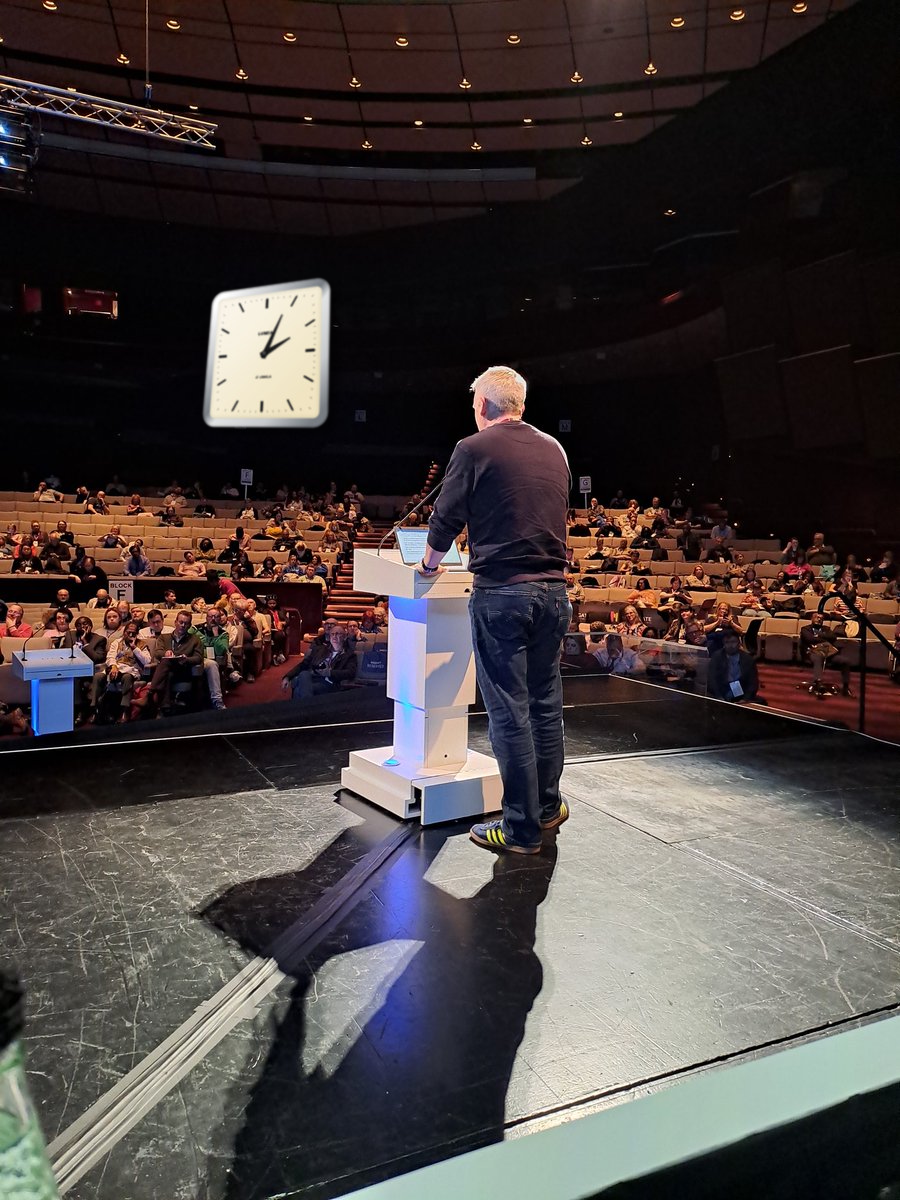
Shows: 2,04
